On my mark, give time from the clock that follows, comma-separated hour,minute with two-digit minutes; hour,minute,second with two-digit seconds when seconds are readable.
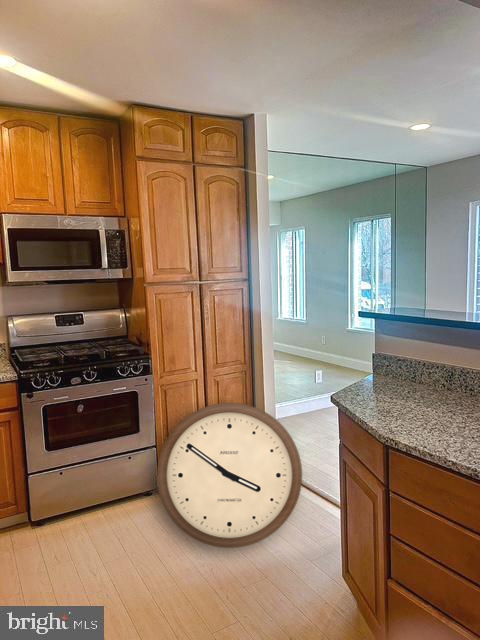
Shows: 3,51
